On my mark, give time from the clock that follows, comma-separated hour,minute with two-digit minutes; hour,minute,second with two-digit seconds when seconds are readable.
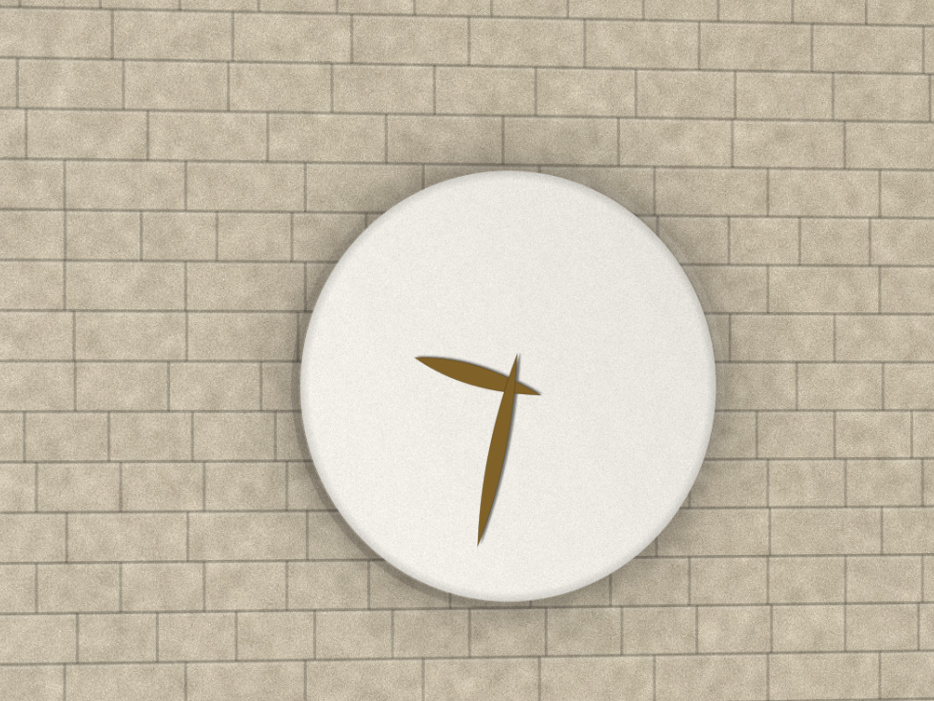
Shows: 9,32
